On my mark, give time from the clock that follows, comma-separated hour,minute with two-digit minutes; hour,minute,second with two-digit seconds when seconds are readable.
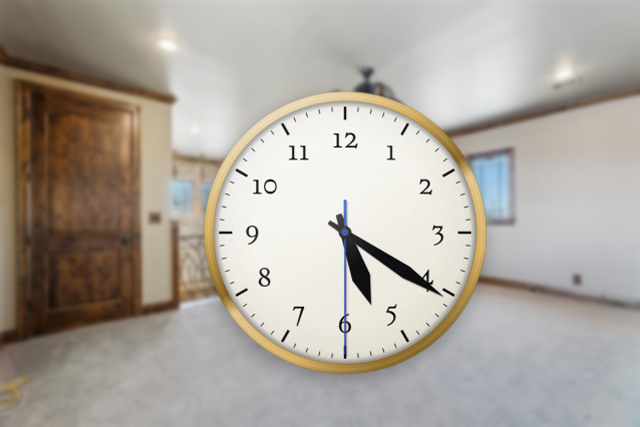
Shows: 5,20,30
